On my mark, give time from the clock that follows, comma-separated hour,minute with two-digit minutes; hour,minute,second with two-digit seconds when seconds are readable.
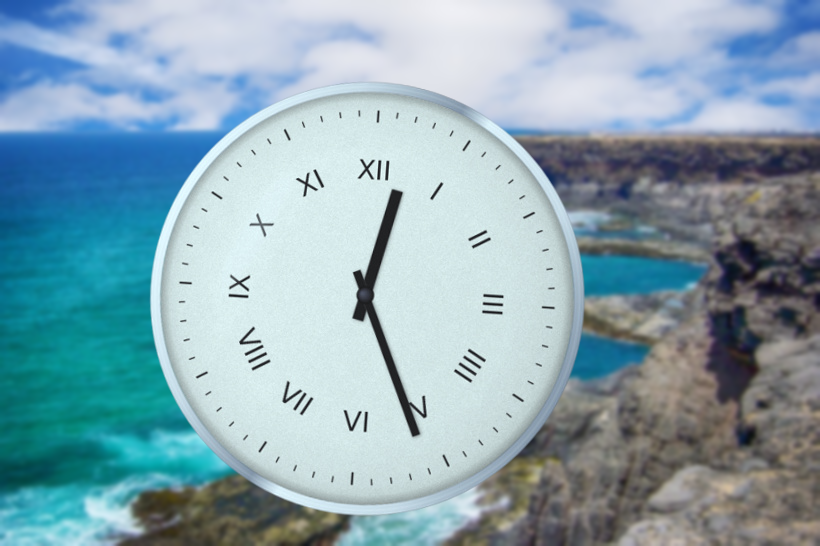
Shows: 12,26
